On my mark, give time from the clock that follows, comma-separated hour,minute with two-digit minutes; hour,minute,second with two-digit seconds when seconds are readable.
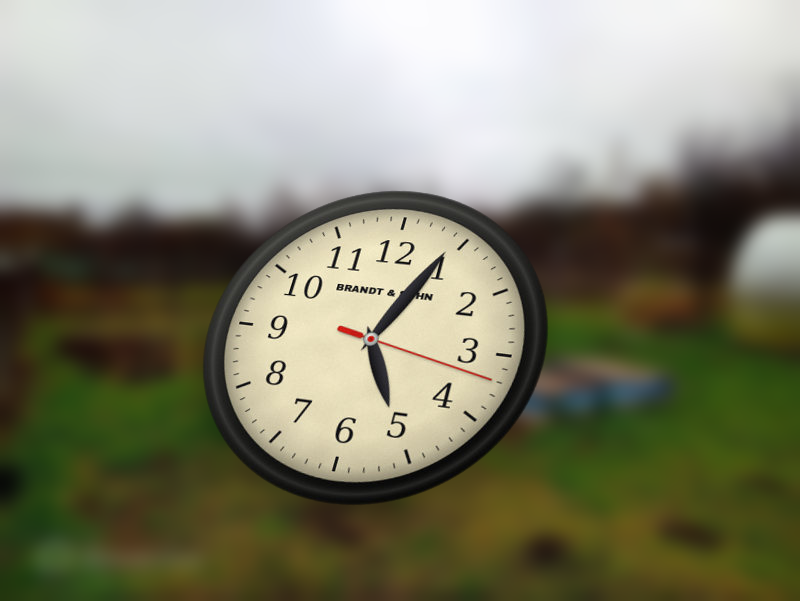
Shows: 5,04,17
